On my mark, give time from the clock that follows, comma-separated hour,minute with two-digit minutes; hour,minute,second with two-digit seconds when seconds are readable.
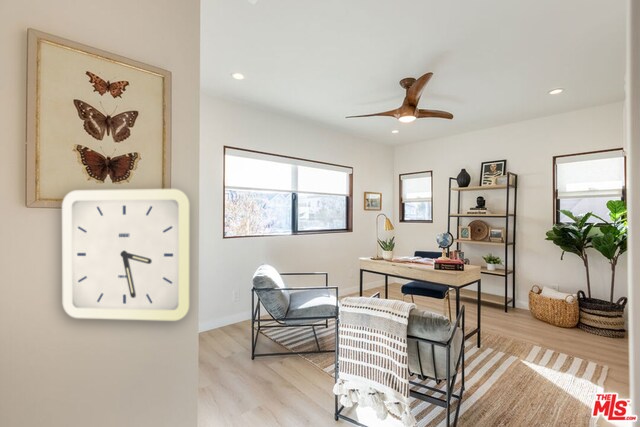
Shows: 3,28
